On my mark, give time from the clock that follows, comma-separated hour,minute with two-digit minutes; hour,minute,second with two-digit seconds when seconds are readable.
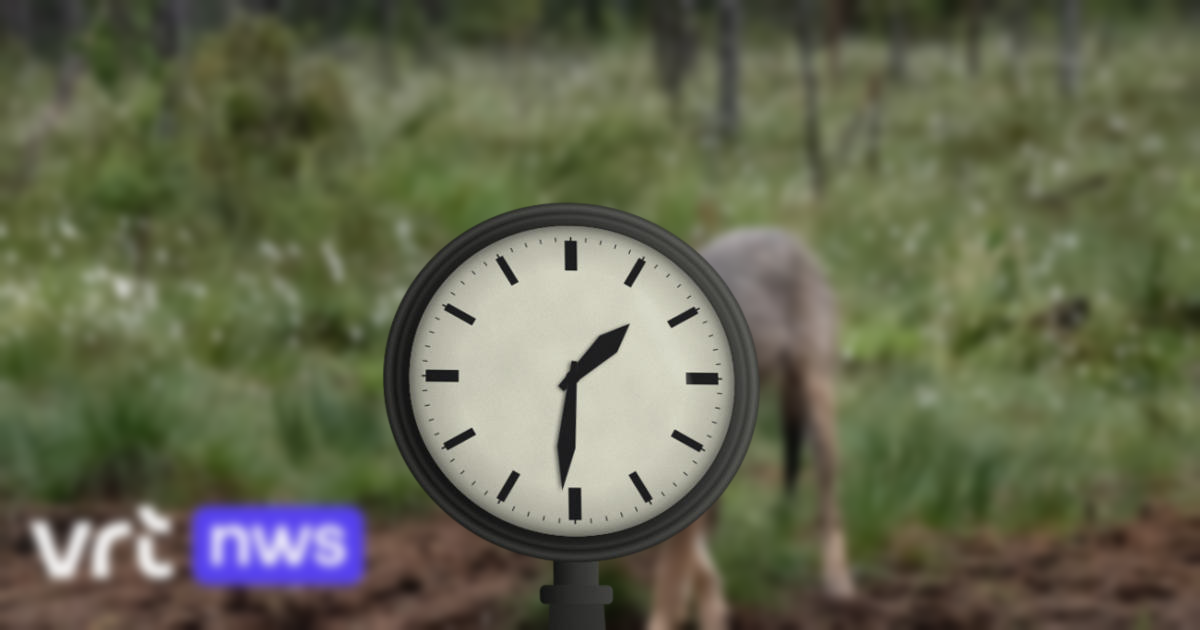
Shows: 1,31
